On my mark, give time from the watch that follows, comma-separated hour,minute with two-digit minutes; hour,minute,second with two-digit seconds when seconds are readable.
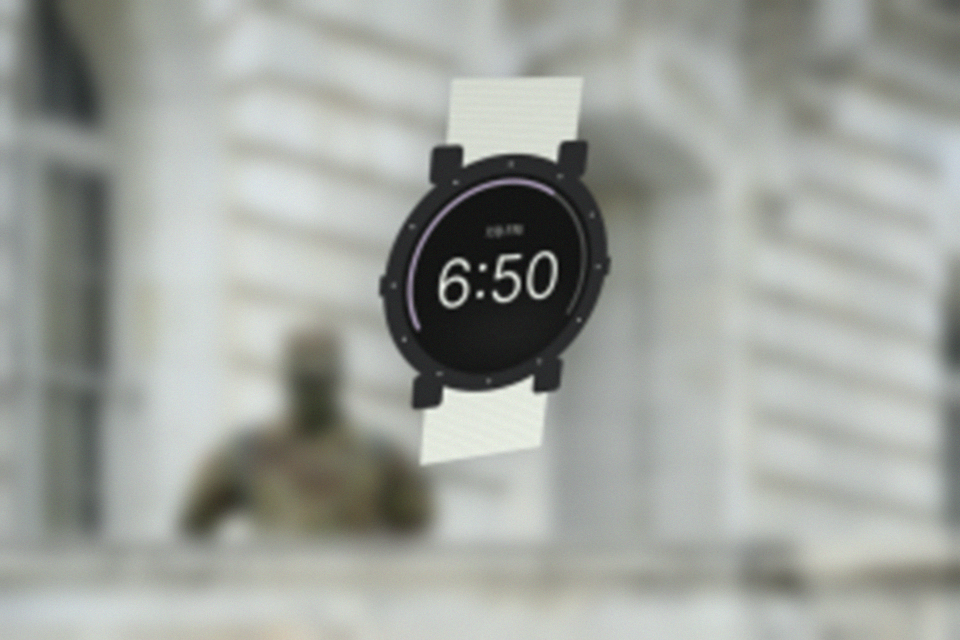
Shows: 6,50
